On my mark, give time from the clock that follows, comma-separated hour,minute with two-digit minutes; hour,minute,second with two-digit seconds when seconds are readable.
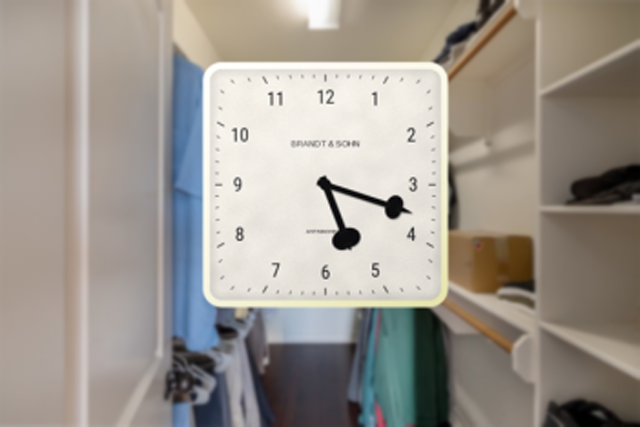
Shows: 5,18
